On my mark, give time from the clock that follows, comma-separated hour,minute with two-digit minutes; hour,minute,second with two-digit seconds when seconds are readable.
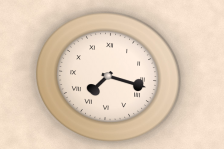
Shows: 7,17
